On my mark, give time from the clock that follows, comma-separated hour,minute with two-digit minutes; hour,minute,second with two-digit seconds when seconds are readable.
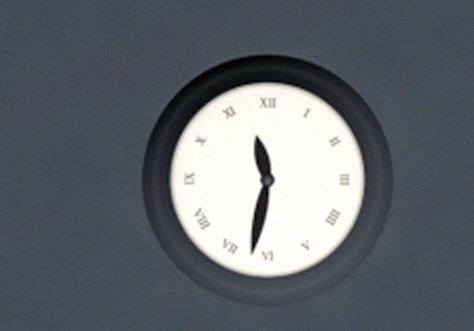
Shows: 11,32
